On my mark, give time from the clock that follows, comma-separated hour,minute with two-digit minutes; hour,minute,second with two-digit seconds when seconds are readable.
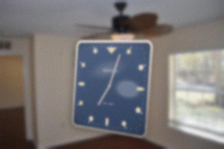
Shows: 7,03
